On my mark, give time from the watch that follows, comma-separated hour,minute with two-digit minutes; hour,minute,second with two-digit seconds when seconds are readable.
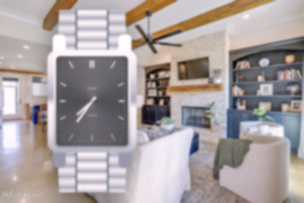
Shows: 7,36
